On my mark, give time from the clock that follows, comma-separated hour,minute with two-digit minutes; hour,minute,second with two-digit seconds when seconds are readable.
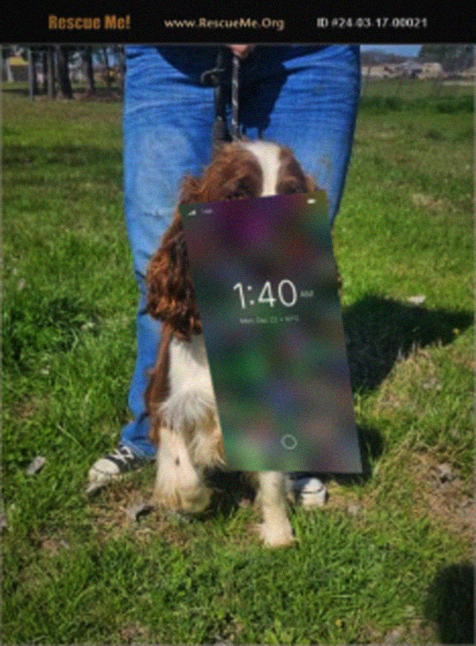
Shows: 1,40
